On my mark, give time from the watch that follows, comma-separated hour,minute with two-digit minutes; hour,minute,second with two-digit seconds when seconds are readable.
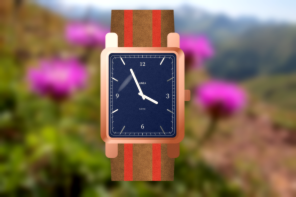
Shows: 3,56
